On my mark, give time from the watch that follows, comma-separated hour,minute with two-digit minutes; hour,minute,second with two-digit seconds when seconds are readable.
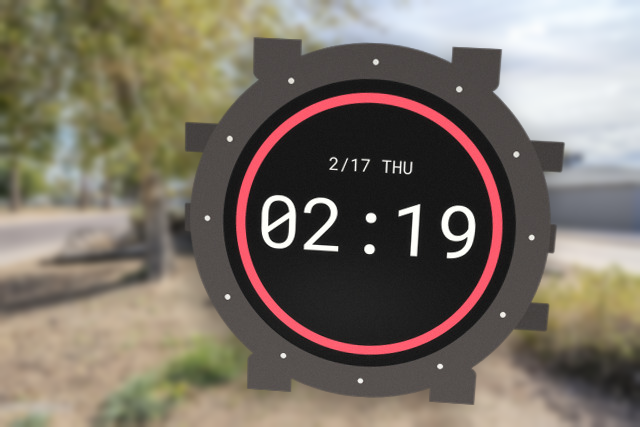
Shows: 2,19
